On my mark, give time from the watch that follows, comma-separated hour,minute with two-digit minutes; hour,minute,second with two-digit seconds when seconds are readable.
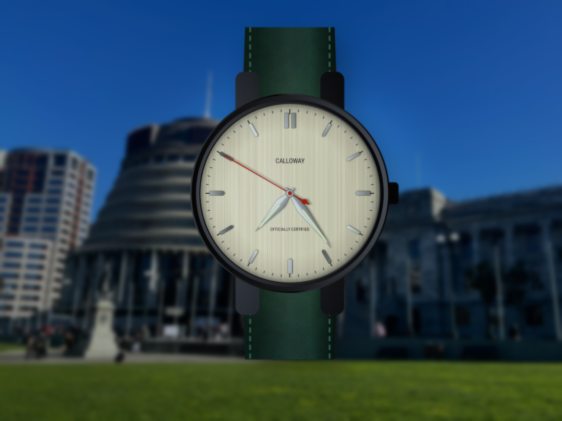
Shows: 7,23,50
